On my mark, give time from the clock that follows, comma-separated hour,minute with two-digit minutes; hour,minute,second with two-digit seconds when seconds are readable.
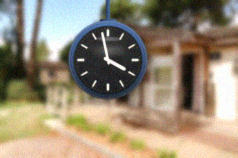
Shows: 3,58
